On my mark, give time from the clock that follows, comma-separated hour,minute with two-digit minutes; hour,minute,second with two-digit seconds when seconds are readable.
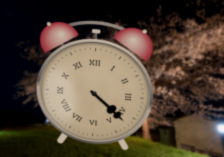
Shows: 4,22
